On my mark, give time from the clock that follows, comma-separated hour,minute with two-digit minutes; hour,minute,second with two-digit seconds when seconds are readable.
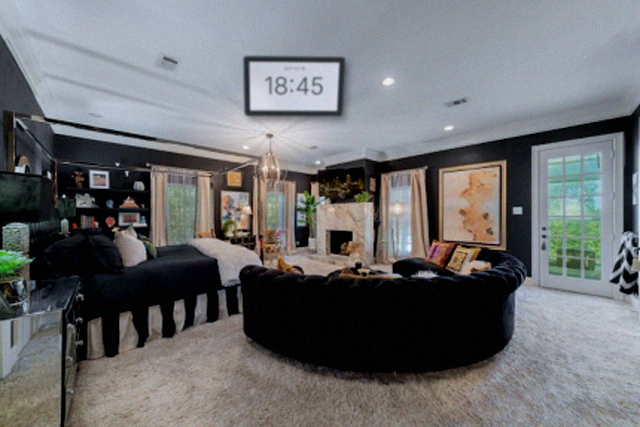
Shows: 18,45
